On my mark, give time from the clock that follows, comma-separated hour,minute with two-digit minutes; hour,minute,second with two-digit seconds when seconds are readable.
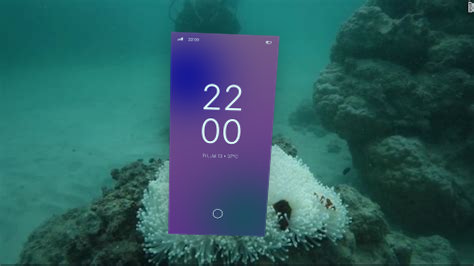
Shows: 22,00
